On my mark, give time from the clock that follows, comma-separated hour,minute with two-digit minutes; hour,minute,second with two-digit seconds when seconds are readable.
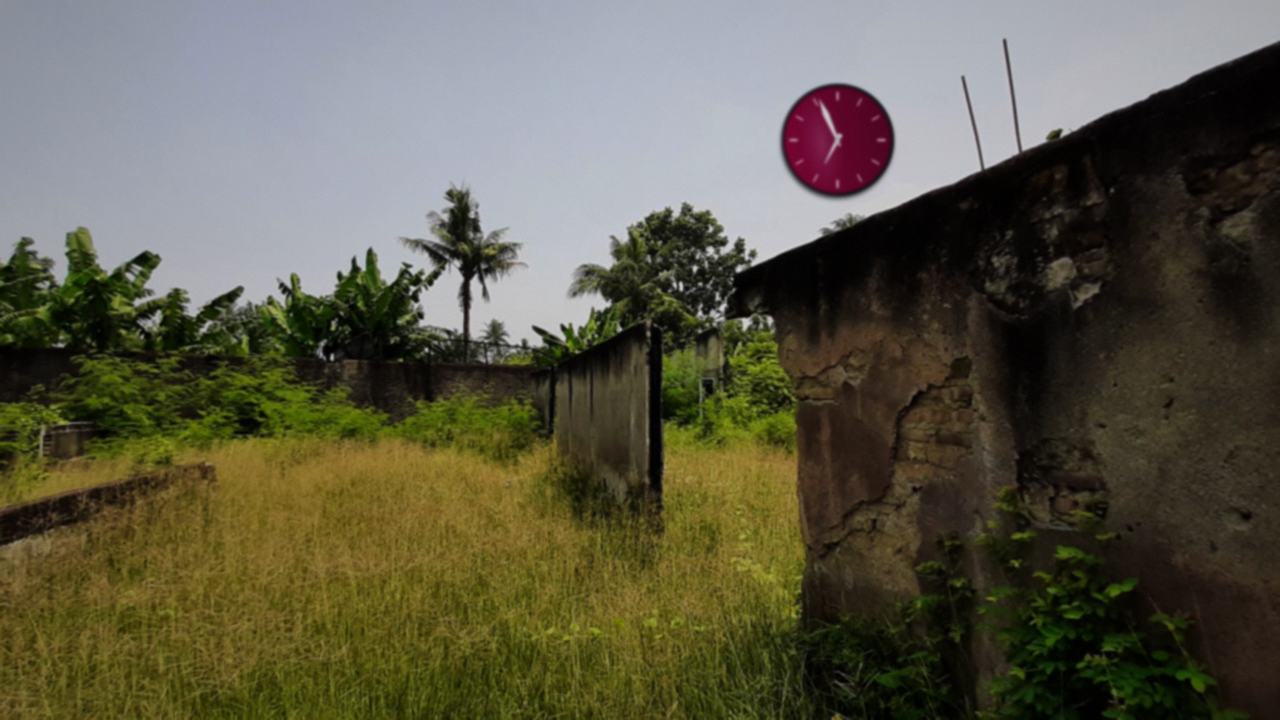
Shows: 6,56
